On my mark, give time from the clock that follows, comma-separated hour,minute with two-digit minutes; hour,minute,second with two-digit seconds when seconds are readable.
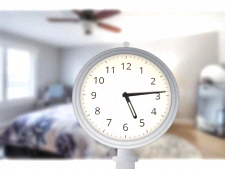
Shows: 5,14
